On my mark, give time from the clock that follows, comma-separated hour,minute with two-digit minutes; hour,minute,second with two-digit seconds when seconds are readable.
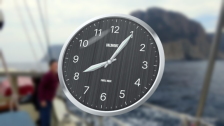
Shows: 8,05
